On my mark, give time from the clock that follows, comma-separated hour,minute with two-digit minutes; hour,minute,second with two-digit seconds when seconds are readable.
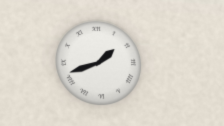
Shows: 1,42
